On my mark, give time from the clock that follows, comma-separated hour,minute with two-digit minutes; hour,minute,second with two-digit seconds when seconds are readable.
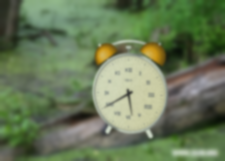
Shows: 5,40
